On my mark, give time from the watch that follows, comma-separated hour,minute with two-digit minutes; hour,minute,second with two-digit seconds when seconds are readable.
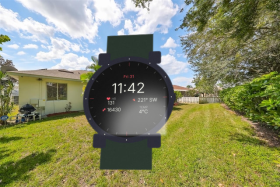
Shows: 11,42
